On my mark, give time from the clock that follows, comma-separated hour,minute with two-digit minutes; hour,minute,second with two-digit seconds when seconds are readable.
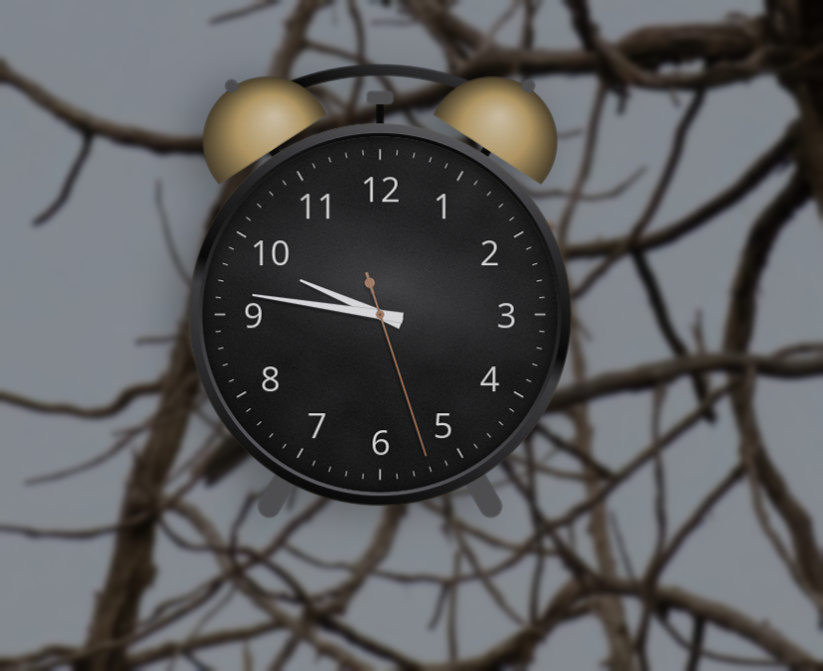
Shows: 9,46,27
